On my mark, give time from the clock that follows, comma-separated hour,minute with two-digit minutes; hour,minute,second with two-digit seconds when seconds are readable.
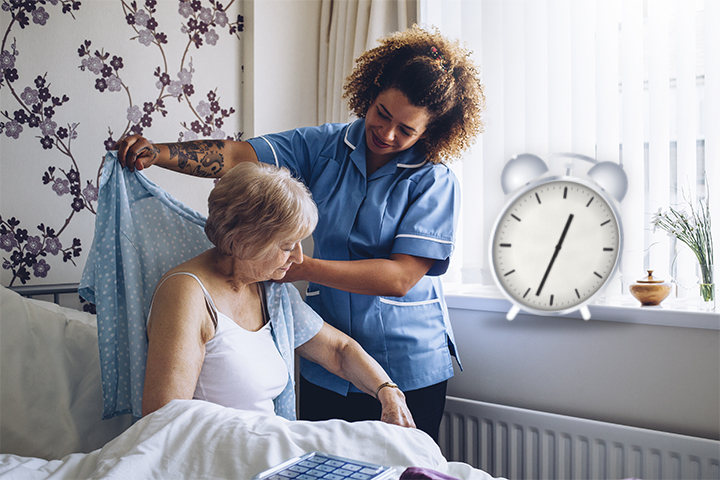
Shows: 12,33
